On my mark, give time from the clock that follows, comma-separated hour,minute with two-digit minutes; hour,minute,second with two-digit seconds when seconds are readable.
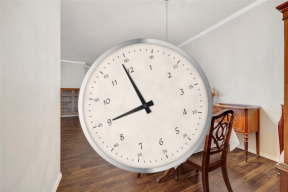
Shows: 8,59
